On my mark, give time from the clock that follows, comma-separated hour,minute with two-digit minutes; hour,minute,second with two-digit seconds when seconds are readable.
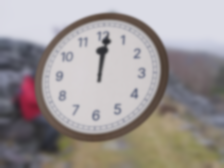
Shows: 12,01
